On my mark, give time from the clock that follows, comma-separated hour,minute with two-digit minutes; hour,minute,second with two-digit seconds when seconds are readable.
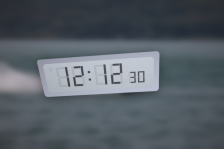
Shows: 12,12,30
